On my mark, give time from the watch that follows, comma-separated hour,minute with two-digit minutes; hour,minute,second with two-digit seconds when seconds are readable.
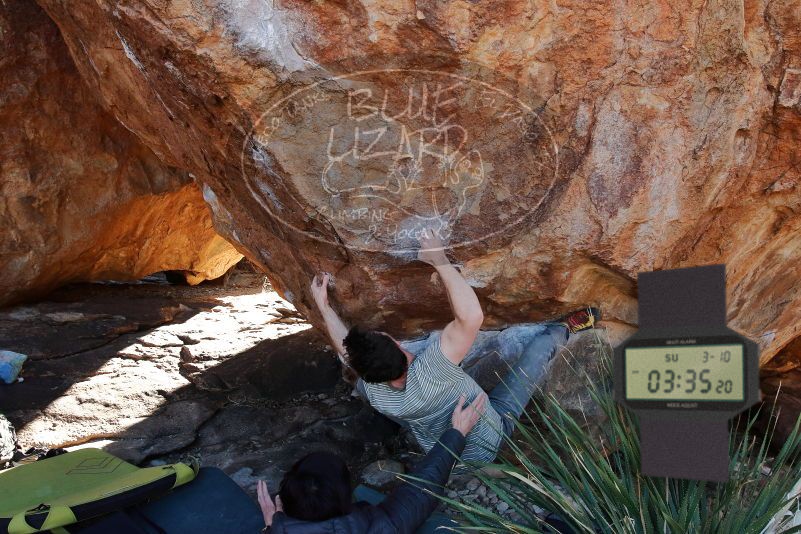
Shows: 3,35,20
